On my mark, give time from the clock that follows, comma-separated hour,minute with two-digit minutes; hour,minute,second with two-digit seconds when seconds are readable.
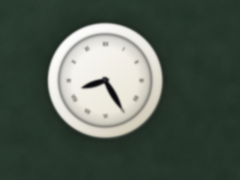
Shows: 8,25
